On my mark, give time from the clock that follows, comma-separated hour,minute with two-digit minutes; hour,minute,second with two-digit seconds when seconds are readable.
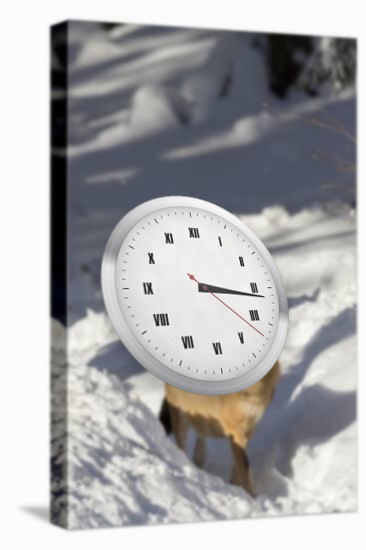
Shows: 3,16,22
